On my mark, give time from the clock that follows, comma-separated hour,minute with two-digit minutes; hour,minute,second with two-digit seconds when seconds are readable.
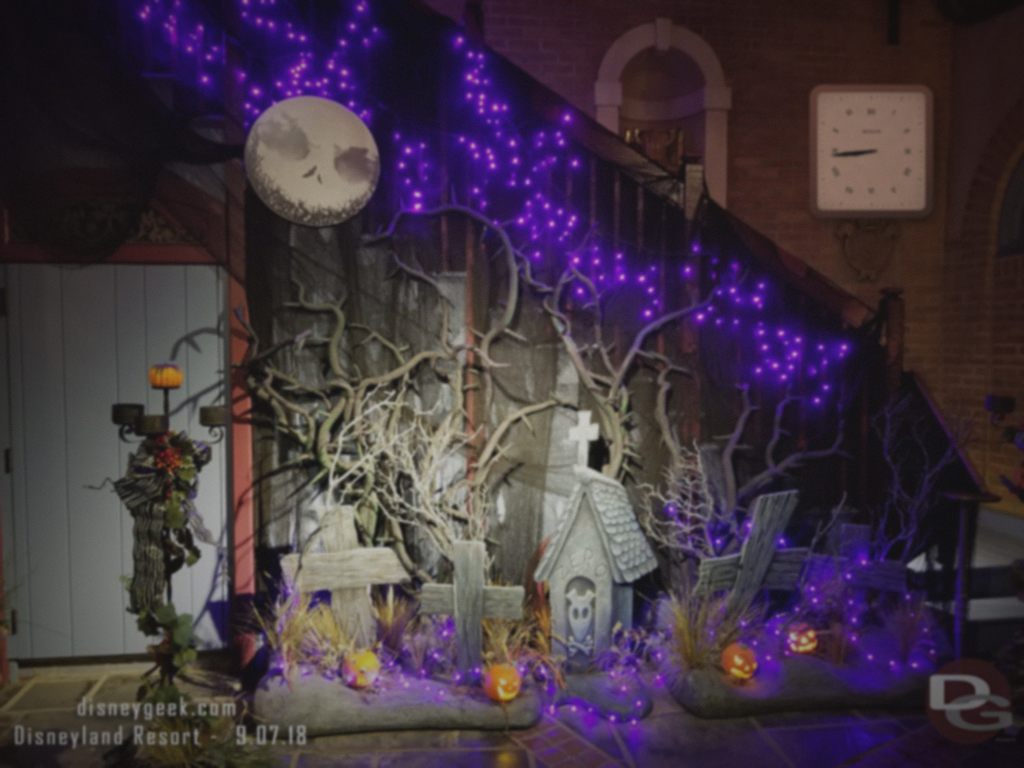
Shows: 8,44
